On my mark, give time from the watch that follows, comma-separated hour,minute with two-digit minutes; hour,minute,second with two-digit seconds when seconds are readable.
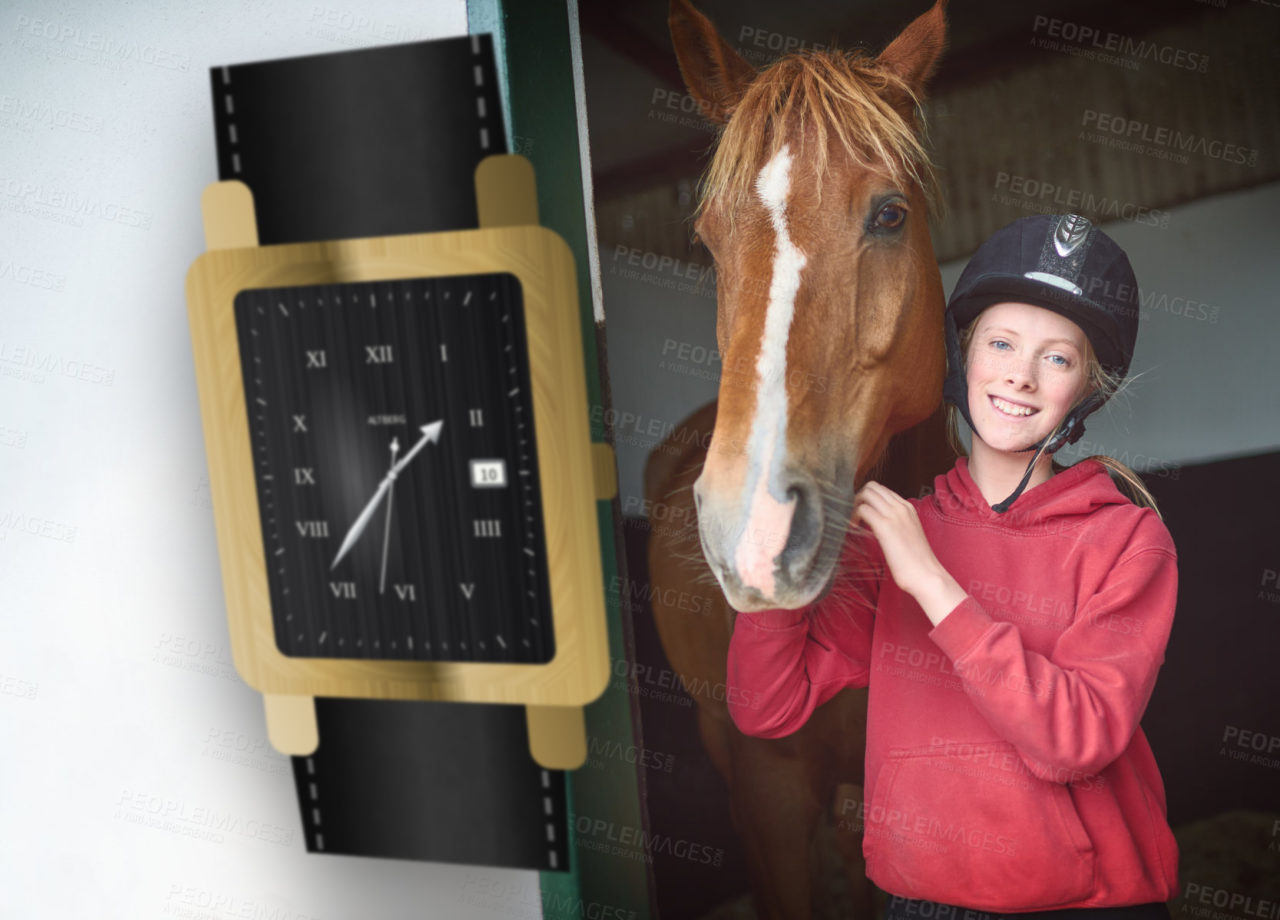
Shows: 1,36,32
